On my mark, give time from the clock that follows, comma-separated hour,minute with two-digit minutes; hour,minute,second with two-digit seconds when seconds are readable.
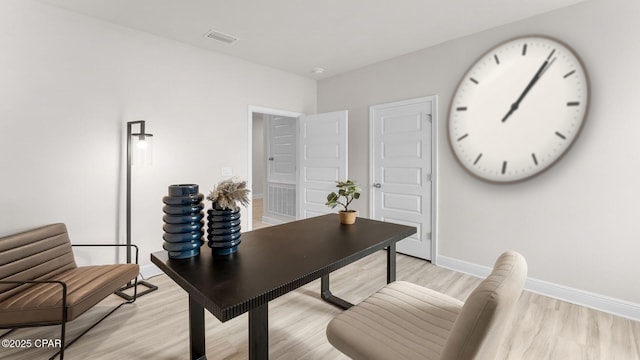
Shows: 1,05,06
